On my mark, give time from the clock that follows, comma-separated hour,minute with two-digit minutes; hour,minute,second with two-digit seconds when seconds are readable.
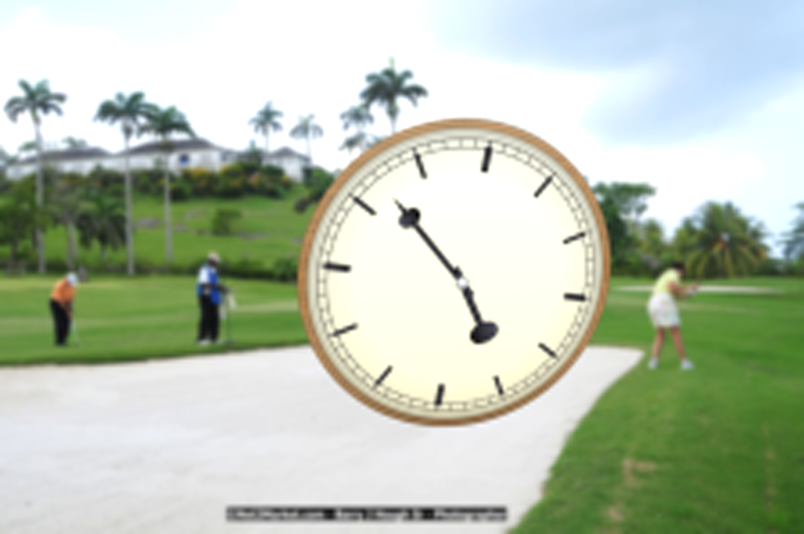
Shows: 4,52
